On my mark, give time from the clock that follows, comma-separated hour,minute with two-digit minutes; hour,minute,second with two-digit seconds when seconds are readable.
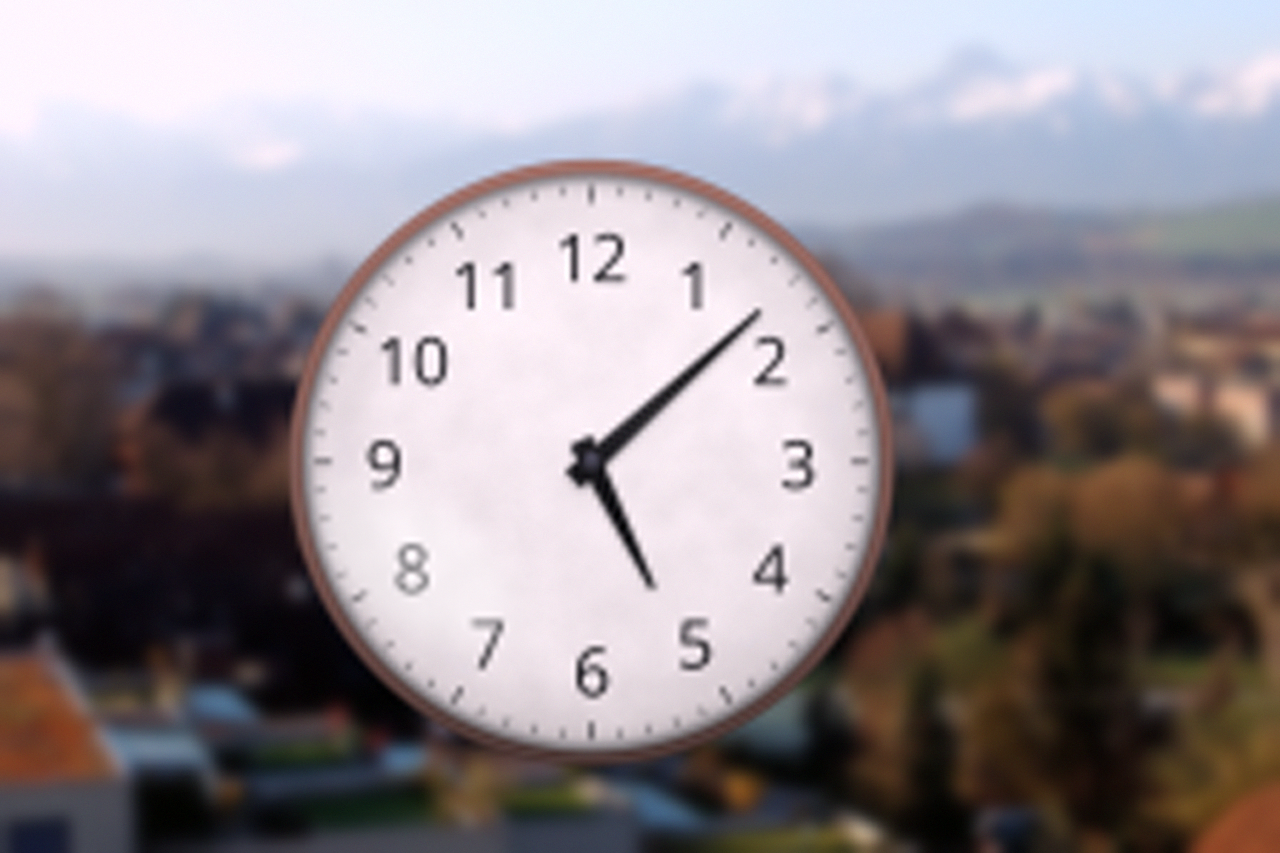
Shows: 5,08
